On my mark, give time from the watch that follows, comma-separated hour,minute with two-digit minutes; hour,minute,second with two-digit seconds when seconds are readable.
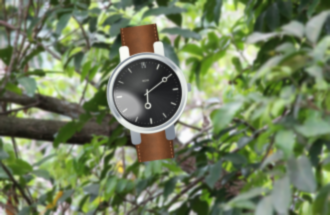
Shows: 6,10
